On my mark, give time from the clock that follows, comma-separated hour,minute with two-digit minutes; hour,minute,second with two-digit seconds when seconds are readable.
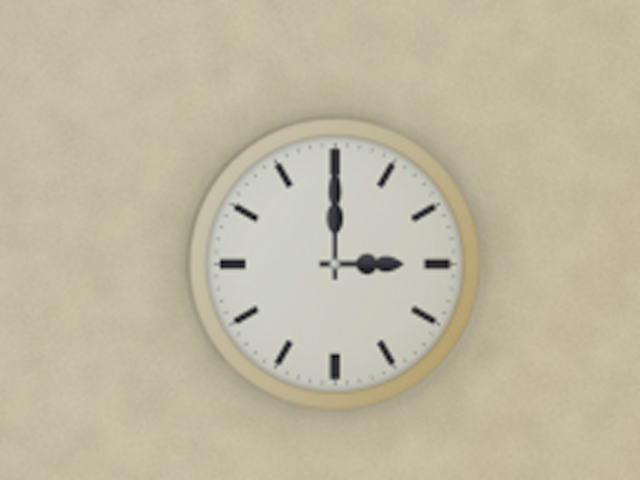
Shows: 3,00
